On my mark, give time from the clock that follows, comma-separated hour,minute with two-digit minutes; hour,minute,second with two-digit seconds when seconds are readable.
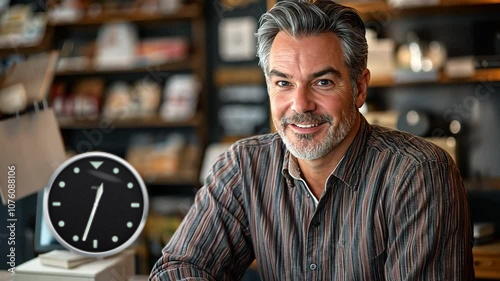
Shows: 12,33
